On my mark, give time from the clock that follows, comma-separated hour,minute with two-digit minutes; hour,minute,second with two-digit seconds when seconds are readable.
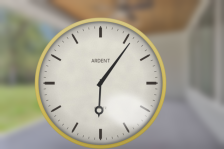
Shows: 6,06
